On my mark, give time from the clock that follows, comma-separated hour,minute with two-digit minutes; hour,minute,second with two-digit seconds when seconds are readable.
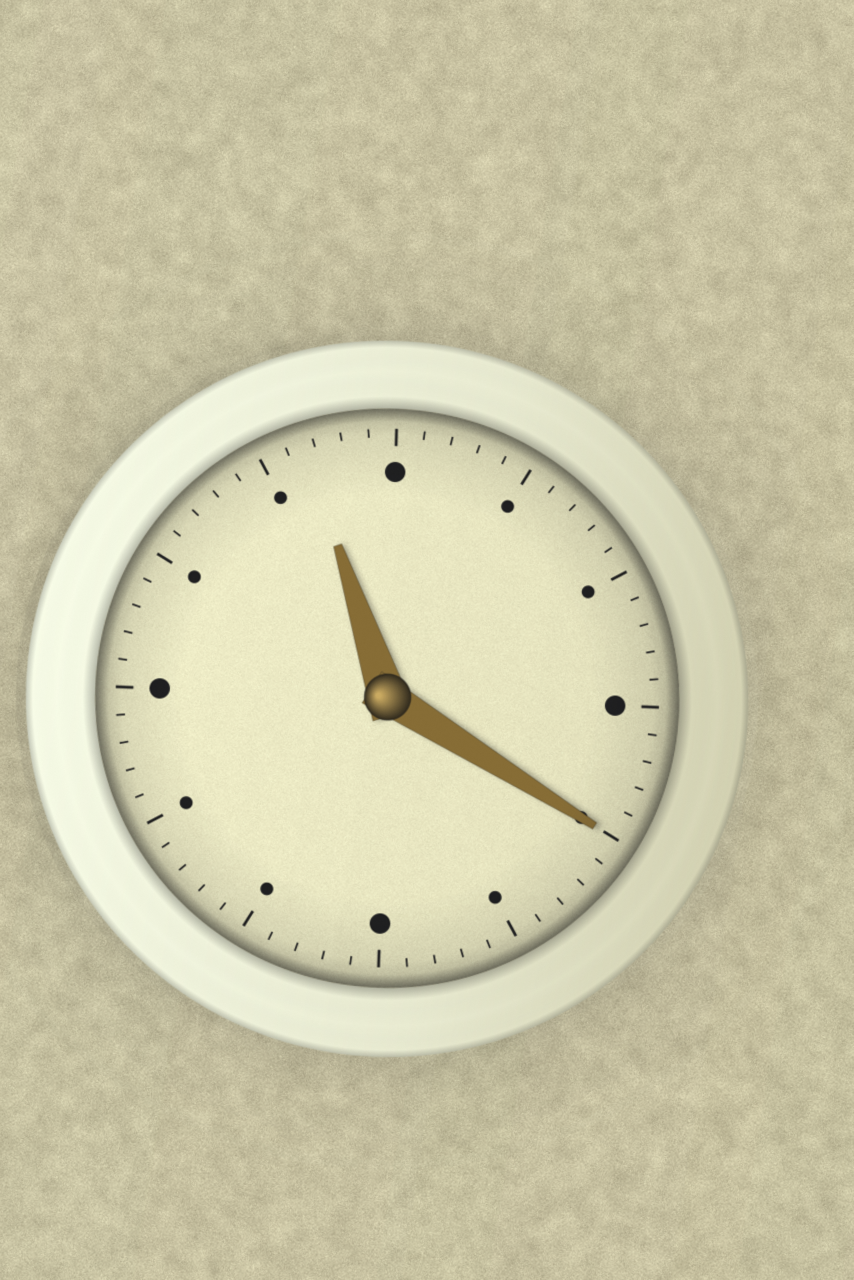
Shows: 11,20
